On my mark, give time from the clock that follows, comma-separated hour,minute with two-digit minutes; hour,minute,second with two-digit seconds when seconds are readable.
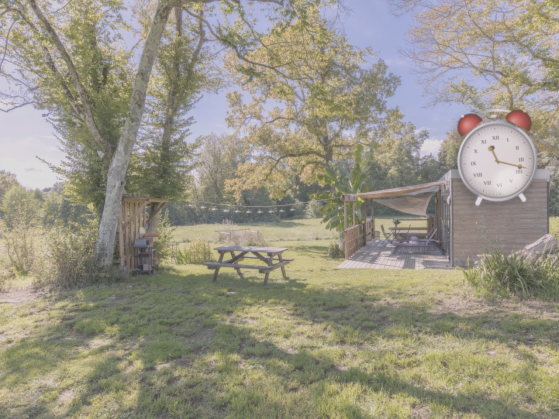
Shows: 11,18
